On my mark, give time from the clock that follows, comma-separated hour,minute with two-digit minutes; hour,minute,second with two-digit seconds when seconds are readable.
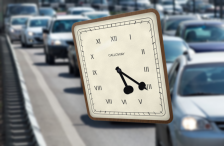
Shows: 5,21
